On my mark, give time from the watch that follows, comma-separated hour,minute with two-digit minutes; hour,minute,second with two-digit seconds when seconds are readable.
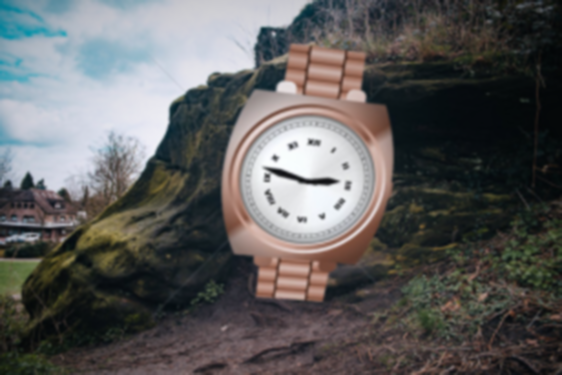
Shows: 2,47
